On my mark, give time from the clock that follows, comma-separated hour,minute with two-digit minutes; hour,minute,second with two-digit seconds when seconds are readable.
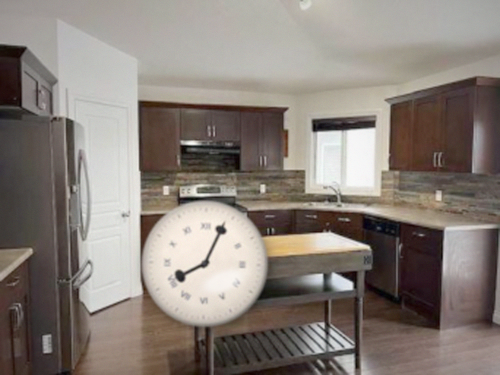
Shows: 8,04
